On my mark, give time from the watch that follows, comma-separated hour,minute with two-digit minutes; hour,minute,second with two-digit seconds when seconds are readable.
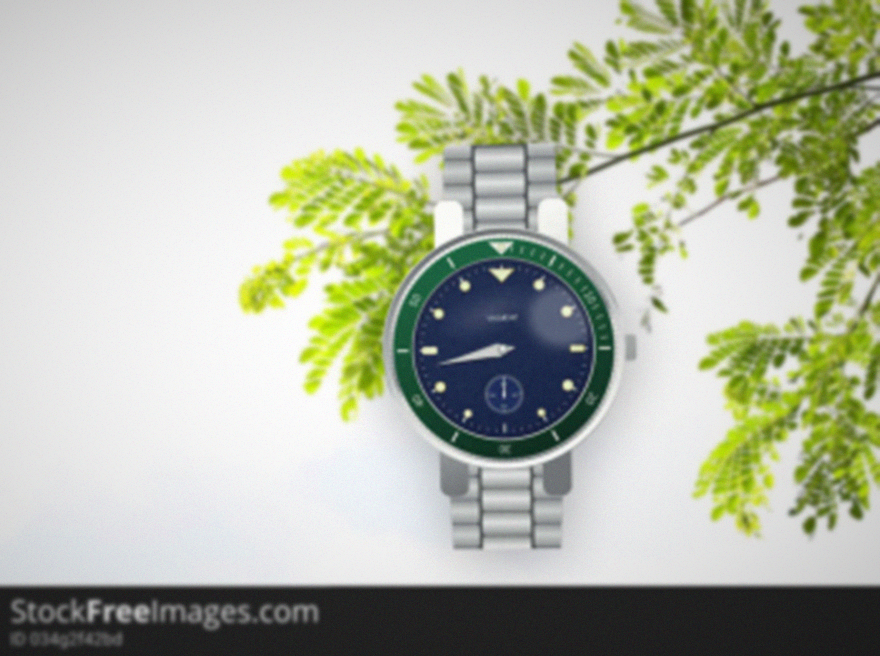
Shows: 8,43
